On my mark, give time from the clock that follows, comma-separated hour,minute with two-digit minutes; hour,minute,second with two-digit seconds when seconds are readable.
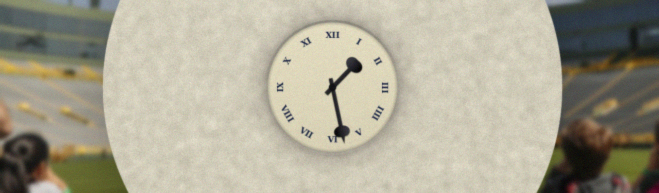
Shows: 1,28
